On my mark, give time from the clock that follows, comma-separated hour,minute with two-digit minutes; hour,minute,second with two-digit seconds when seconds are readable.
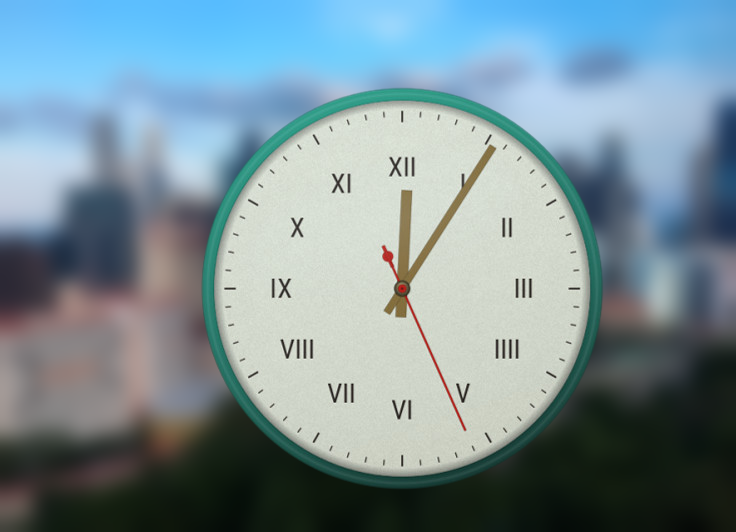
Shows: 12,05,26
